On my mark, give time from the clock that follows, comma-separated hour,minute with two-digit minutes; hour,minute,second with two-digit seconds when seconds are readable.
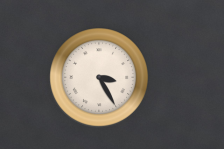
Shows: 3,25
